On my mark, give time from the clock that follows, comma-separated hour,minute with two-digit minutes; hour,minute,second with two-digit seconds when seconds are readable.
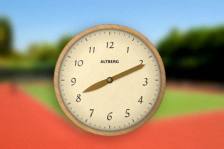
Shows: 8,11
